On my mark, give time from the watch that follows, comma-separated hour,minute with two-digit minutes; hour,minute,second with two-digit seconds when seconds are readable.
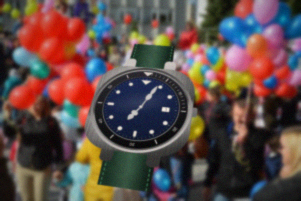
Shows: 7,04
